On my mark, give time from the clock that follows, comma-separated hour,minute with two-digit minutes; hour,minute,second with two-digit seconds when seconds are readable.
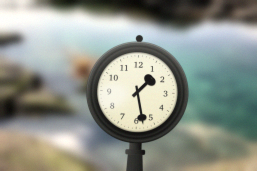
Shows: 1,28
